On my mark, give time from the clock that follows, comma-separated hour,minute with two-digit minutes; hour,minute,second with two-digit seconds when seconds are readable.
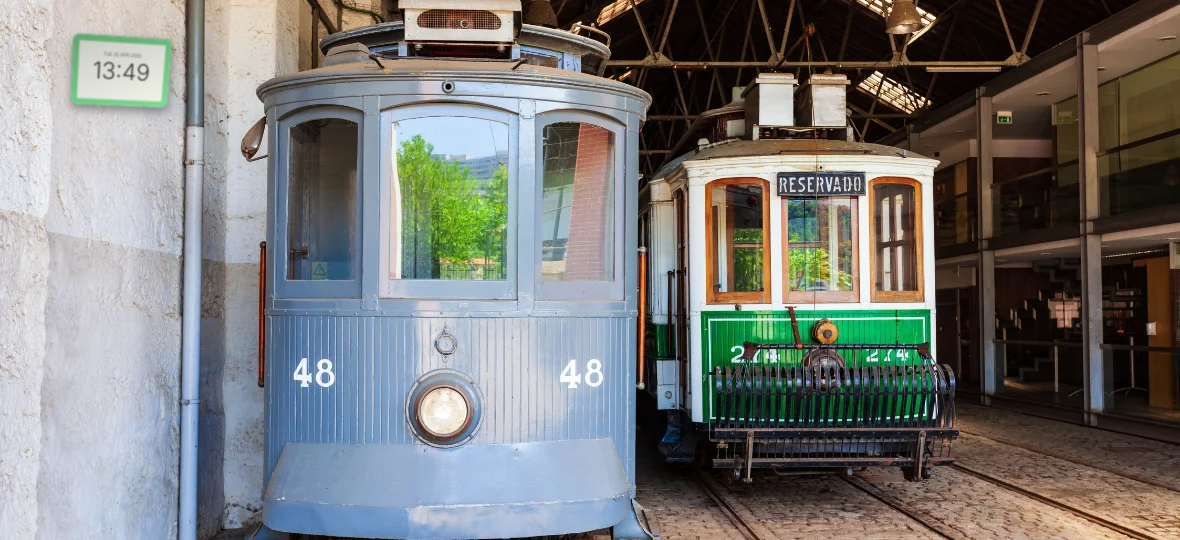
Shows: 13,49
